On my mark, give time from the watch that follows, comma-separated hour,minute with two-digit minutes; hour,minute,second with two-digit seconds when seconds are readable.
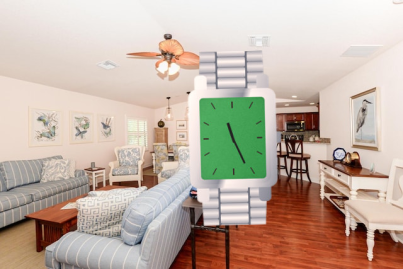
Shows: 11,26
